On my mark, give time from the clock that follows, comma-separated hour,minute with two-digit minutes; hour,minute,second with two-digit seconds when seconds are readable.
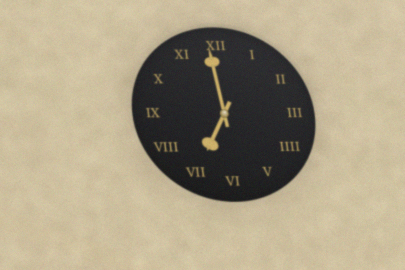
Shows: 6,59
